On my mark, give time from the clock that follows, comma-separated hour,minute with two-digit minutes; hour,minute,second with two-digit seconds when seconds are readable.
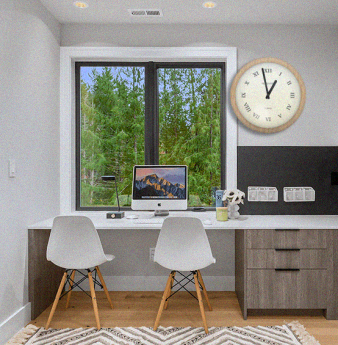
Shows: 12,58
